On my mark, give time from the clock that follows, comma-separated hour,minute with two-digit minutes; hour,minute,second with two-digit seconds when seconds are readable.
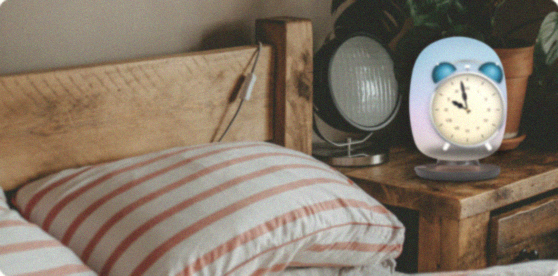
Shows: 9,58
